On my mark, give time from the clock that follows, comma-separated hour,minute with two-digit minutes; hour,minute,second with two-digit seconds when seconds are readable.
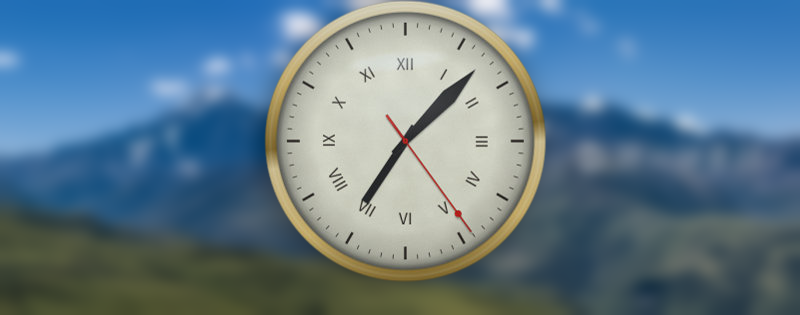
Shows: 7,07,24
